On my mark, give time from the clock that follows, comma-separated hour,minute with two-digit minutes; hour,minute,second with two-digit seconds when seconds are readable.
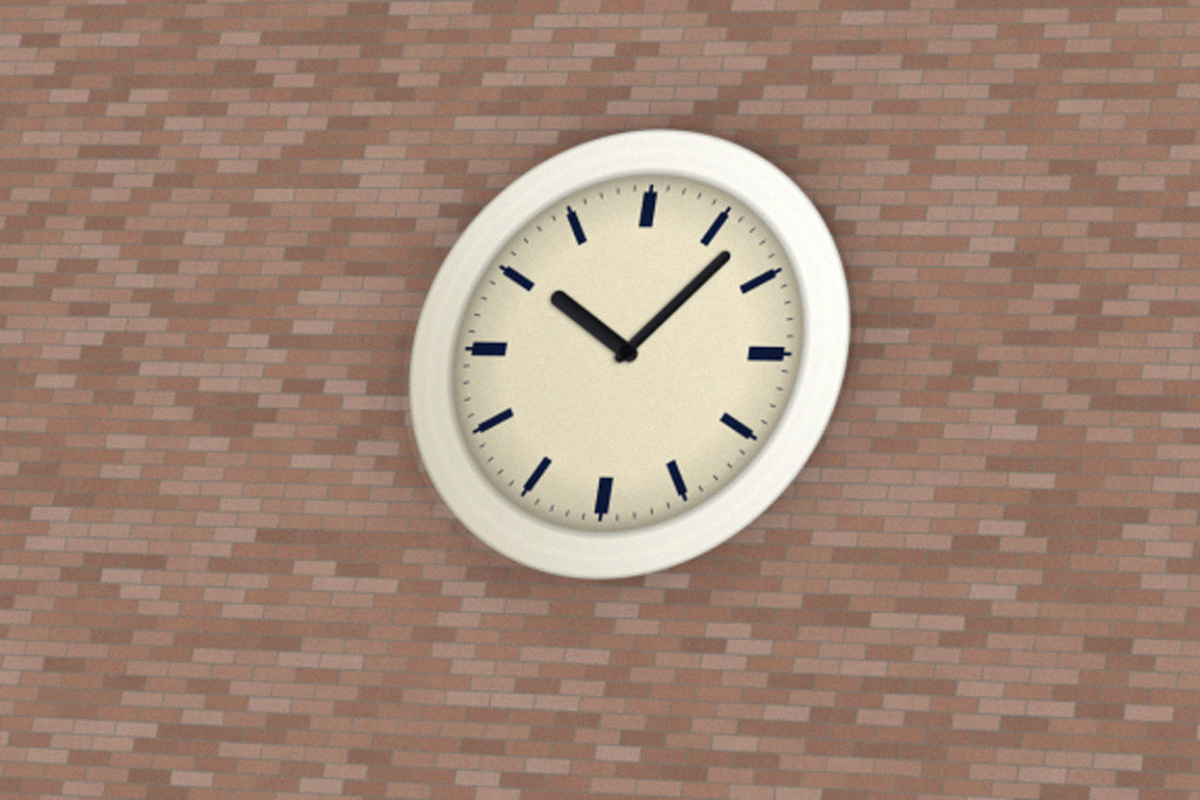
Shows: 10,07
